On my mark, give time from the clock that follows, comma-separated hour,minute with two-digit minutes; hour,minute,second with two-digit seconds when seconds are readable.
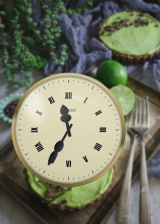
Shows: 11,35
